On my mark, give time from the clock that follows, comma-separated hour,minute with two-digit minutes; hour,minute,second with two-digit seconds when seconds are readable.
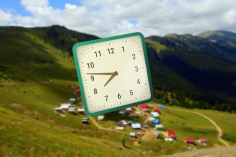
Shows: 7,47
